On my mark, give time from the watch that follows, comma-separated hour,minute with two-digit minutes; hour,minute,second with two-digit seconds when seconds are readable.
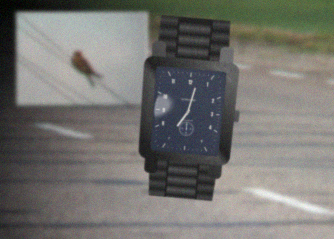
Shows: 7,02
